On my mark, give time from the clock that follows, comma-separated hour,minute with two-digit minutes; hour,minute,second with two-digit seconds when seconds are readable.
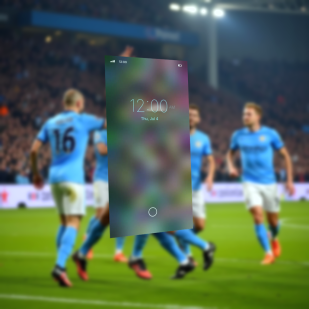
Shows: 12,00
